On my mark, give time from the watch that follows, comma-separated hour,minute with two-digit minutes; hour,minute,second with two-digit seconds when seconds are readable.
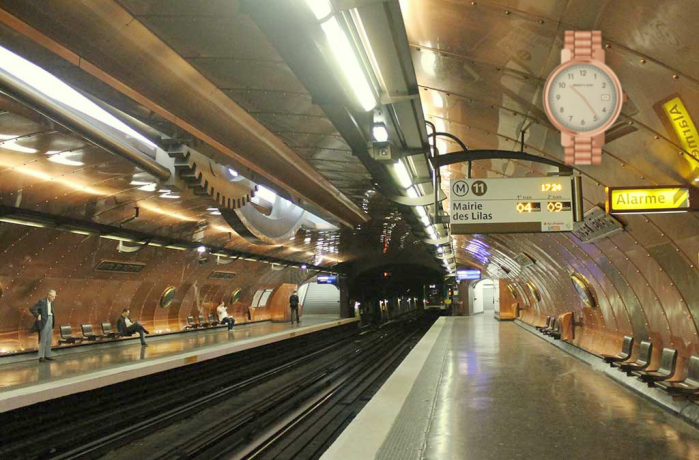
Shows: 10,24
